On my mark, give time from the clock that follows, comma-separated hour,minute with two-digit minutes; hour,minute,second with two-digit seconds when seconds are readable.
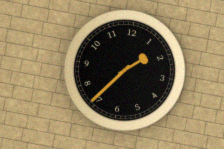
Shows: 1,36
